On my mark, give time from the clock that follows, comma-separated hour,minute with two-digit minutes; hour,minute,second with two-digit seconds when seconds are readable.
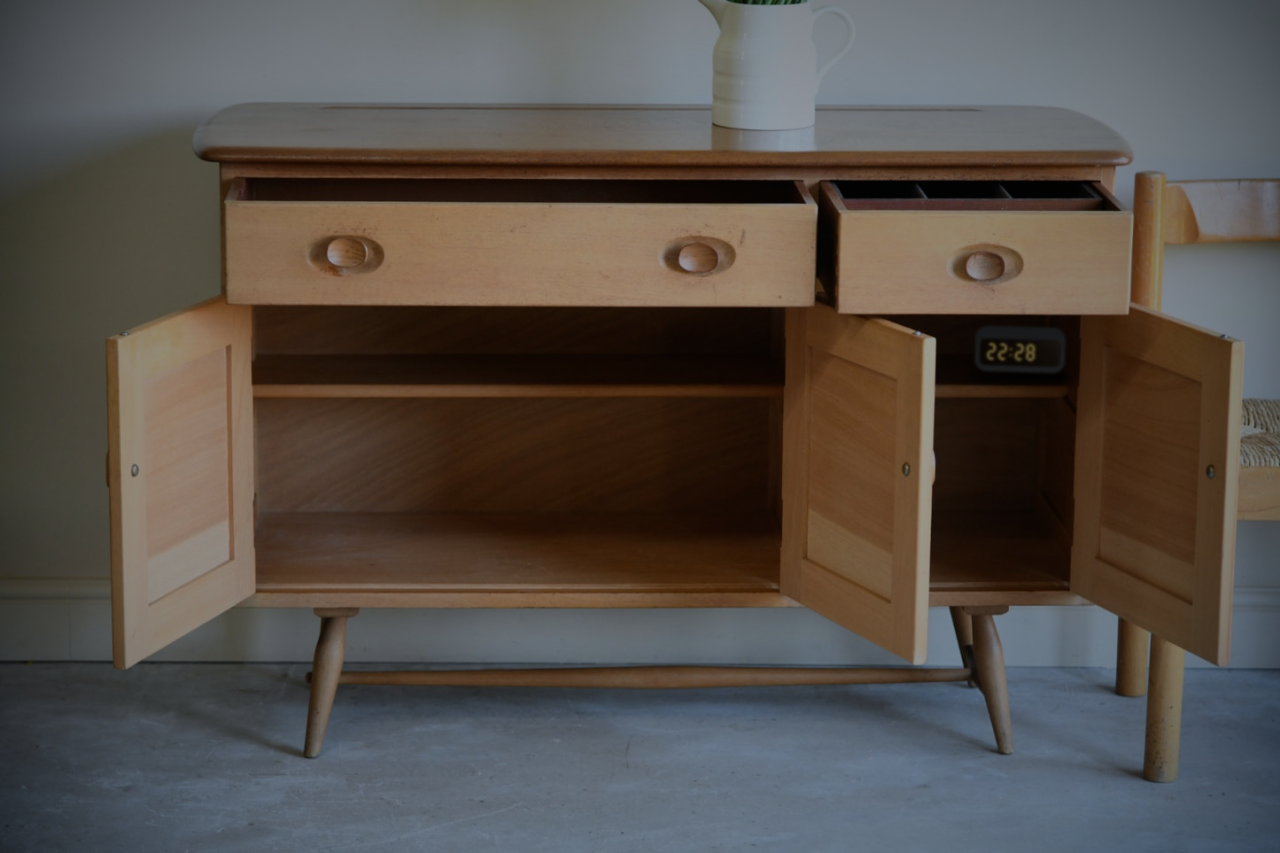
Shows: 22,28
